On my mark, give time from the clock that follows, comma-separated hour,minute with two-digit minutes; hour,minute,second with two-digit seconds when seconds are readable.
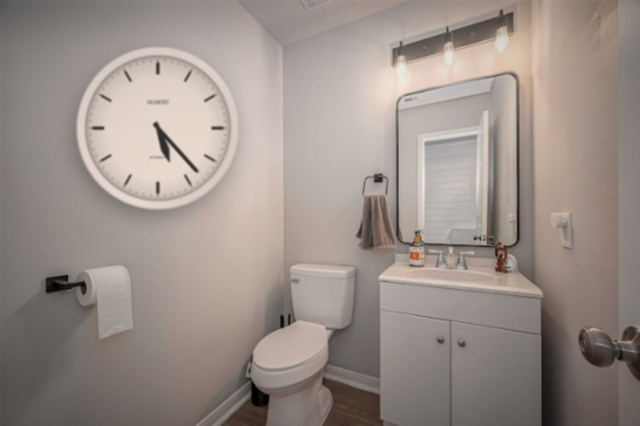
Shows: 5,23
